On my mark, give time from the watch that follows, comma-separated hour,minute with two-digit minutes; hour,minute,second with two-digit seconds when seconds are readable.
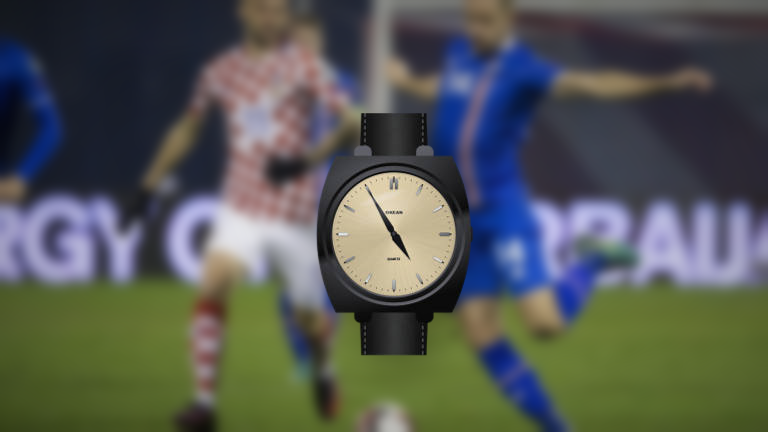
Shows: 4,55
